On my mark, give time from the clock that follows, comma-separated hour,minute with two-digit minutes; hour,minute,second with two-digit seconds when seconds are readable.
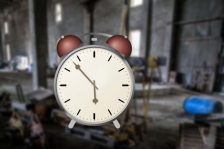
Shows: 5,53
